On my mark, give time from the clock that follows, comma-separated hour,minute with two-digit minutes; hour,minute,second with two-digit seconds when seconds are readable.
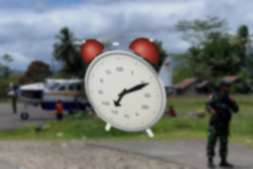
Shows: 7,11
